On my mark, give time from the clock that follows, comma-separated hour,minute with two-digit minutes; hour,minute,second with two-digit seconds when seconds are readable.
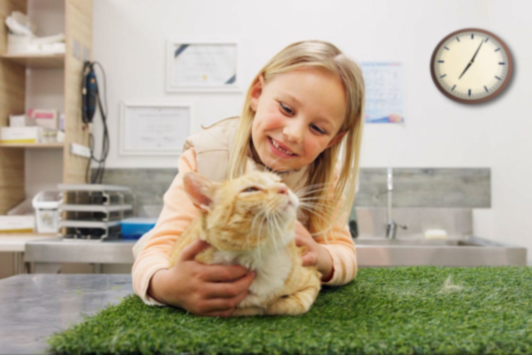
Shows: 7,04
